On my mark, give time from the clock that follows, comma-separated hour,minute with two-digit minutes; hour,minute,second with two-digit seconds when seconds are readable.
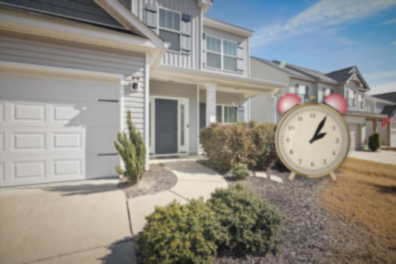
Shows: 2,05
